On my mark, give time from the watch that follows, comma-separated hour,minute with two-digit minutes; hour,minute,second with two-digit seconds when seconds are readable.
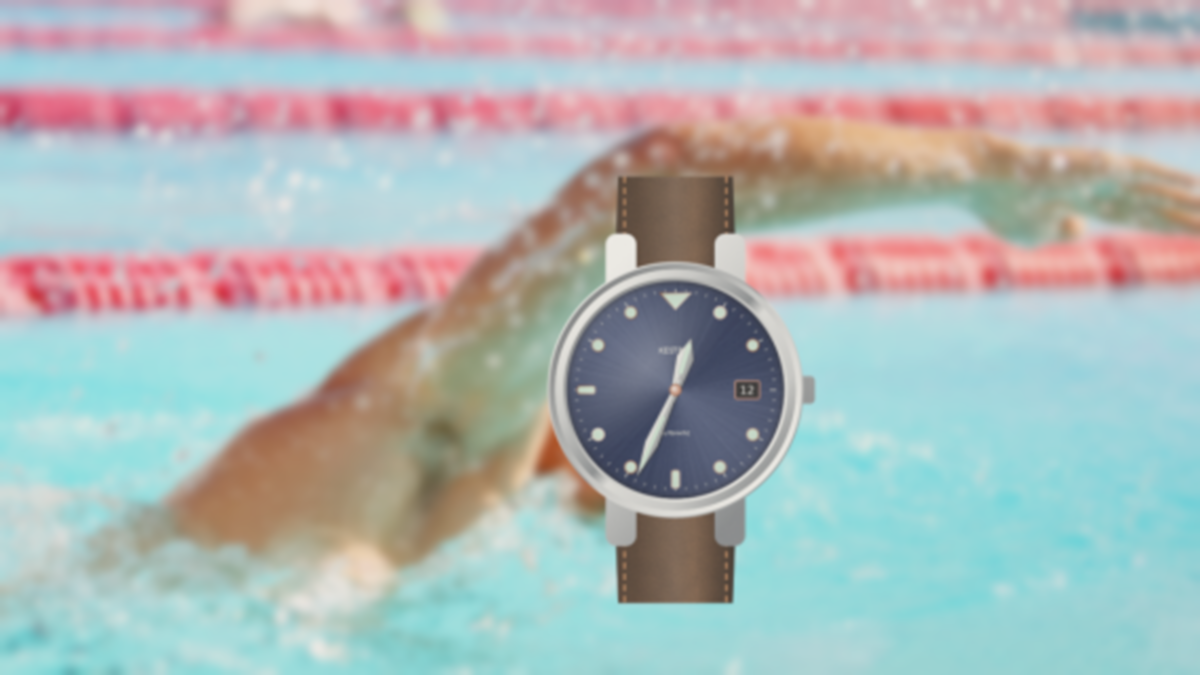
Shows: 12,34
